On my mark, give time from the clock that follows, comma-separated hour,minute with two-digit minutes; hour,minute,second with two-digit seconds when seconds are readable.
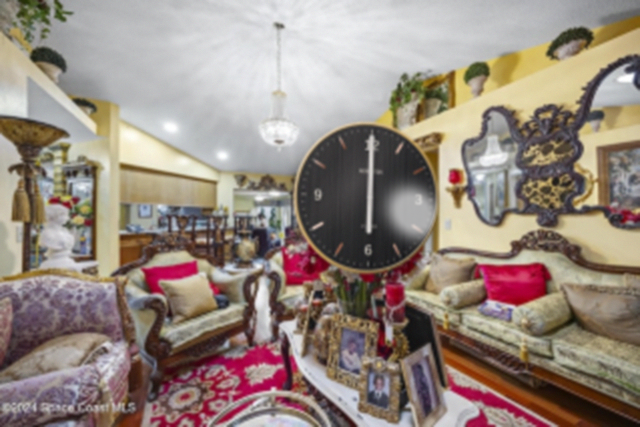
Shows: 6,00
